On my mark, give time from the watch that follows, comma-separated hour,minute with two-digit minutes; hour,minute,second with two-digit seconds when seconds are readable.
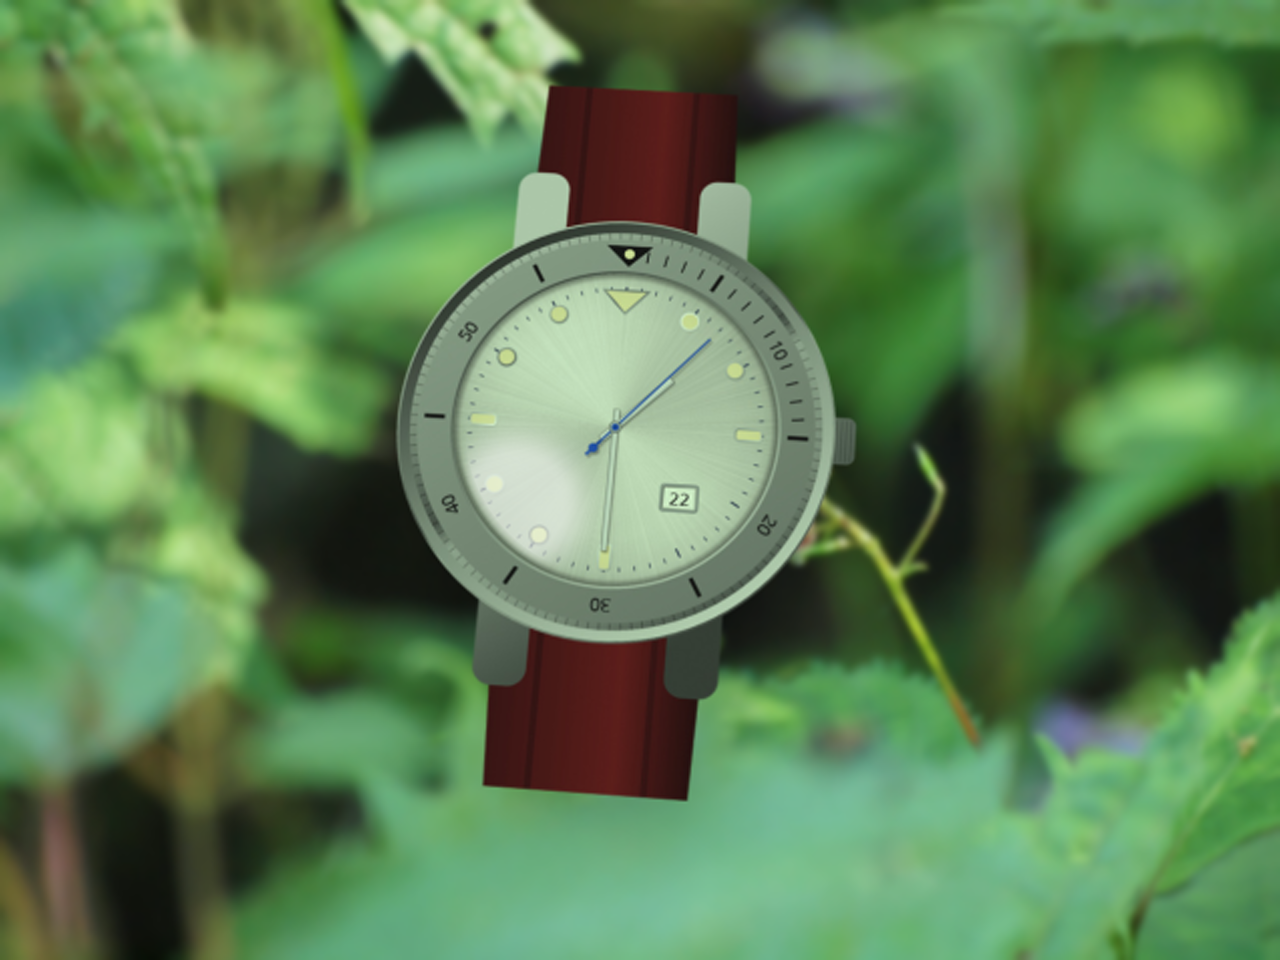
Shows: 1,30,07
